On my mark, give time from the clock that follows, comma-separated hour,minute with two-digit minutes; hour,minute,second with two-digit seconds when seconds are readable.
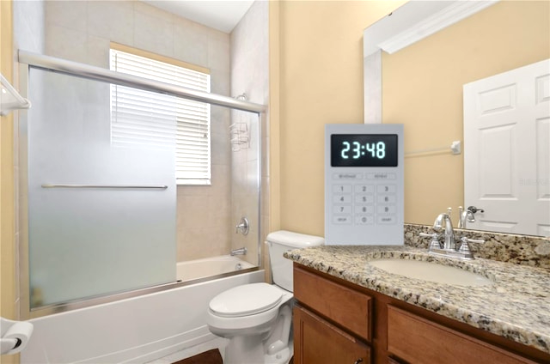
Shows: 23,48
